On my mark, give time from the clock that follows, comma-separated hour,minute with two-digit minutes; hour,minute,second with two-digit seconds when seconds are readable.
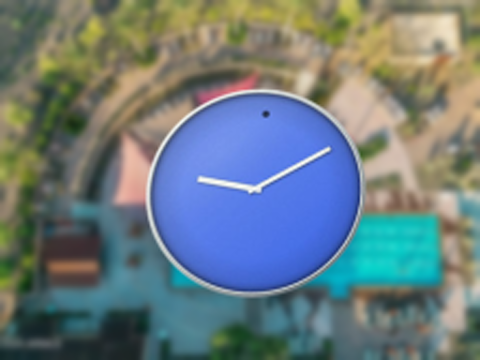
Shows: 9,09
